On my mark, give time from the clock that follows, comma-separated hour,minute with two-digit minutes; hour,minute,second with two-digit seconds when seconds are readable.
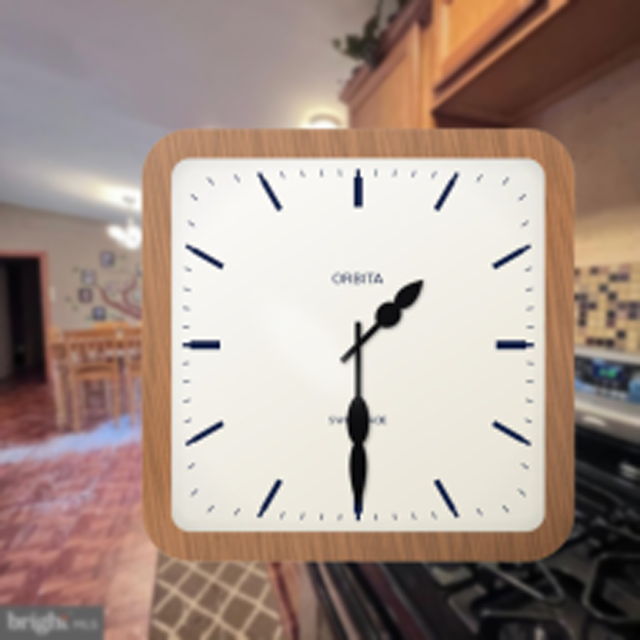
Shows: 1,30
